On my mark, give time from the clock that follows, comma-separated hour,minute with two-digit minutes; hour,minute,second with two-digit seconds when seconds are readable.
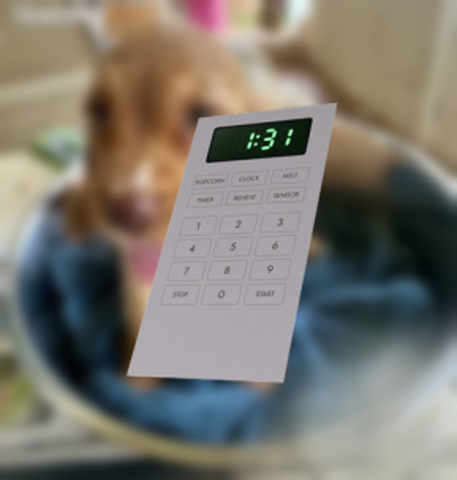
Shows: 1,31
